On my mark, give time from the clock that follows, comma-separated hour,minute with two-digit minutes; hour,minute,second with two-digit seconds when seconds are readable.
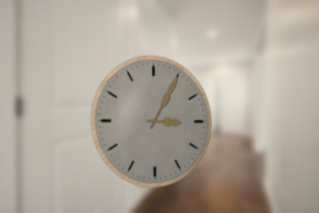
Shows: 3,05
